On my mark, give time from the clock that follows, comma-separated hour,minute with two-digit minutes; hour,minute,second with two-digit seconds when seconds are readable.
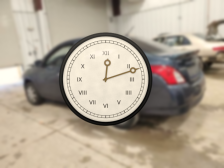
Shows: 12,12
